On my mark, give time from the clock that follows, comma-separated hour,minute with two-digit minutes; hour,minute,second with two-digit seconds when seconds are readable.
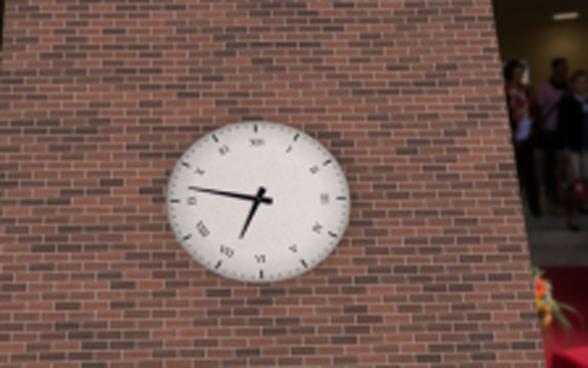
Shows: 6,47
